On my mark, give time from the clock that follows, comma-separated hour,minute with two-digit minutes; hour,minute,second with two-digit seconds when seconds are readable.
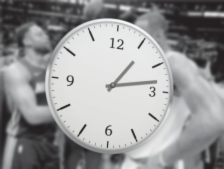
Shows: 1,13
